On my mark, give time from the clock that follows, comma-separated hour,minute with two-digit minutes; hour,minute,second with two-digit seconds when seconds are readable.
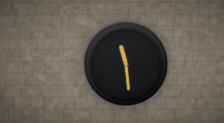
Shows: 11,29
